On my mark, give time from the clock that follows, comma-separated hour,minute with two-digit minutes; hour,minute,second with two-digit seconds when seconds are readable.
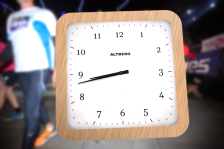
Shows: 8,43
